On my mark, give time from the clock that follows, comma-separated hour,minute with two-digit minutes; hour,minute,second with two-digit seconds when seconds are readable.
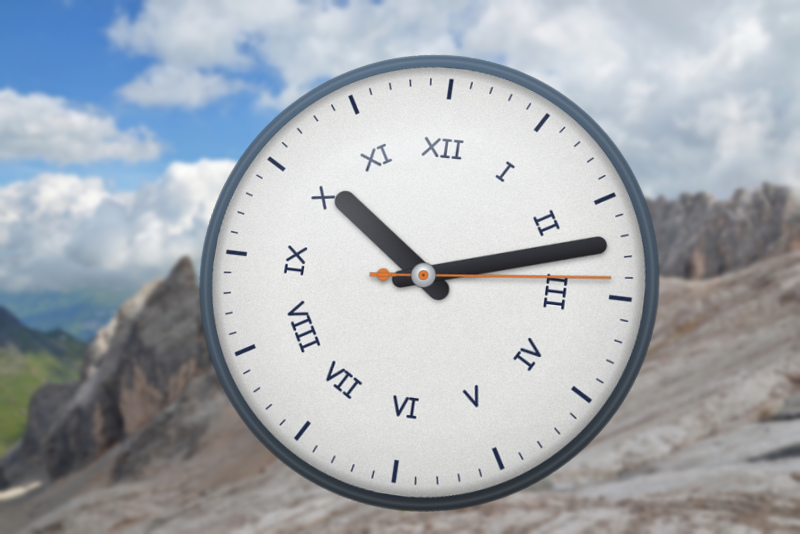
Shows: 10,12,14
